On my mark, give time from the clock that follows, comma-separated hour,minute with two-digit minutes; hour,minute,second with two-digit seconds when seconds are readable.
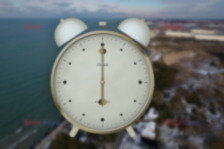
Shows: 6,00
